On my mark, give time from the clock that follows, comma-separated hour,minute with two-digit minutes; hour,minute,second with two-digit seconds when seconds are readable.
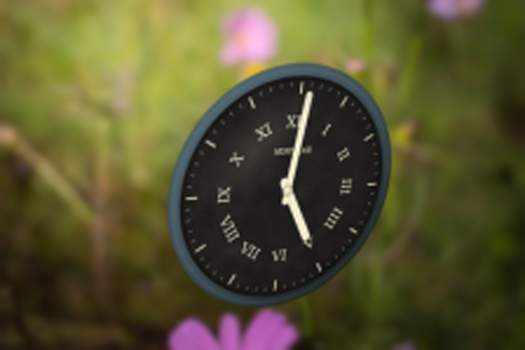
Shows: 5,01
